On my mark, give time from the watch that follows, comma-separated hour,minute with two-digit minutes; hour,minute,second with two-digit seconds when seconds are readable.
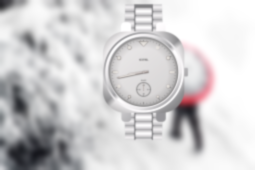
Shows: 8,43
